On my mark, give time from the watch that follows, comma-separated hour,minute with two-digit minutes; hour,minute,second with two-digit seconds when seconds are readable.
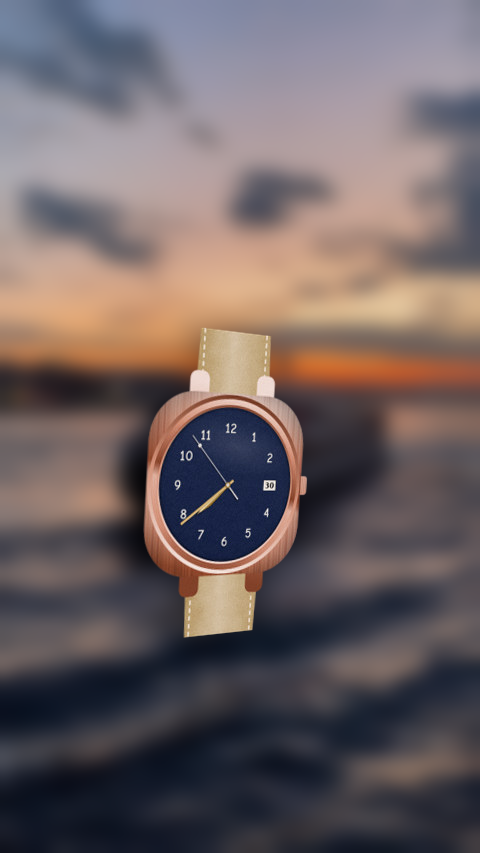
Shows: 7,38,53
